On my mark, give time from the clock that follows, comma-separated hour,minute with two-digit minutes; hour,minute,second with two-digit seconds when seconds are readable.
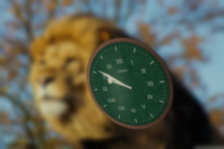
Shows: 9,51
